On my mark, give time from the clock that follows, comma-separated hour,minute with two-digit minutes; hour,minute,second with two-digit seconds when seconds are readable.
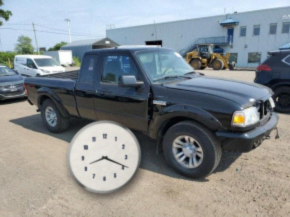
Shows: 8,19
